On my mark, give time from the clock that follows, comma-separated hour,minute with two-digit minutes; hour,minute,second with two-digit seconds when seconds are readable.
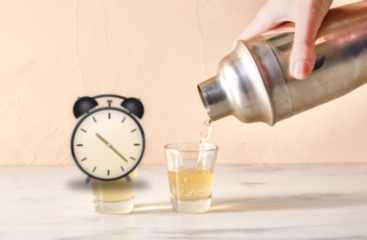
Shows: 10,22
